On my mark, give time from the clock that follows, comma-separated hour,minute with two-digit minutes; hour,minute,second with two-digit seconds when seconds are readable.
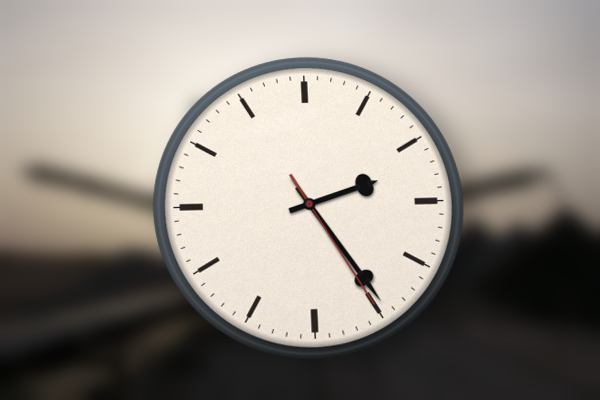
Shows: 2,24,25
